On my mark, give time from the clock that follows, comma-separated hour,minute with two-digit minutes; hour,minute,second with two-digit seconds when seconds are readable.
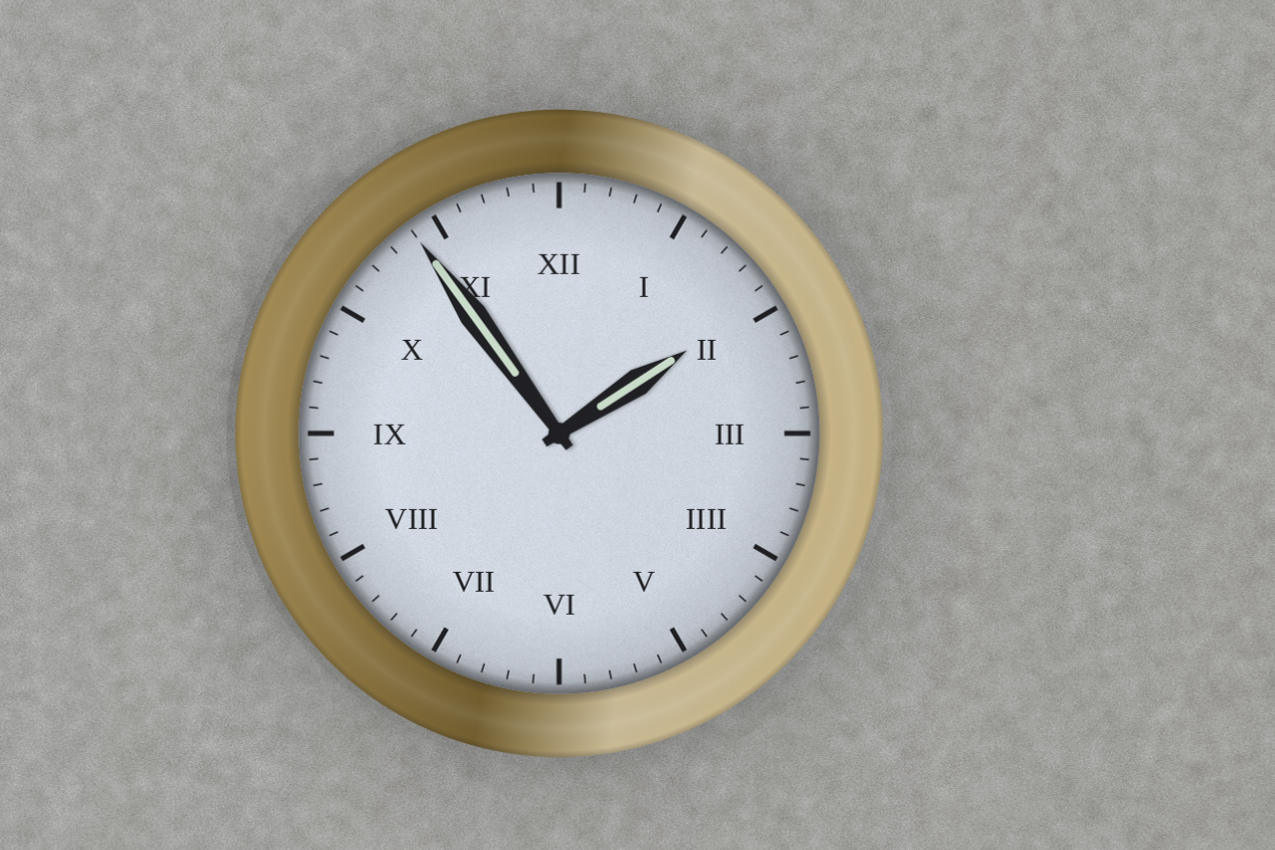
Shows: 1,54
